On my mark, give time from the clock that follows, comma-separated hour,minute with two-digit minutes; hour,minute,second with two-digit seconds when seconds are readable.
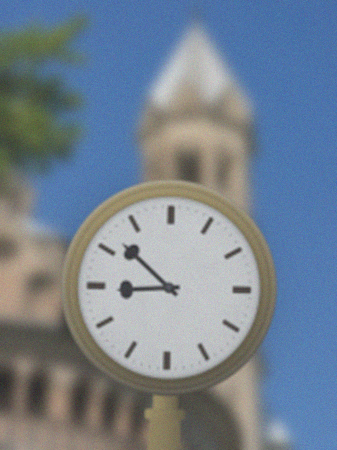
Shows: 8,52
